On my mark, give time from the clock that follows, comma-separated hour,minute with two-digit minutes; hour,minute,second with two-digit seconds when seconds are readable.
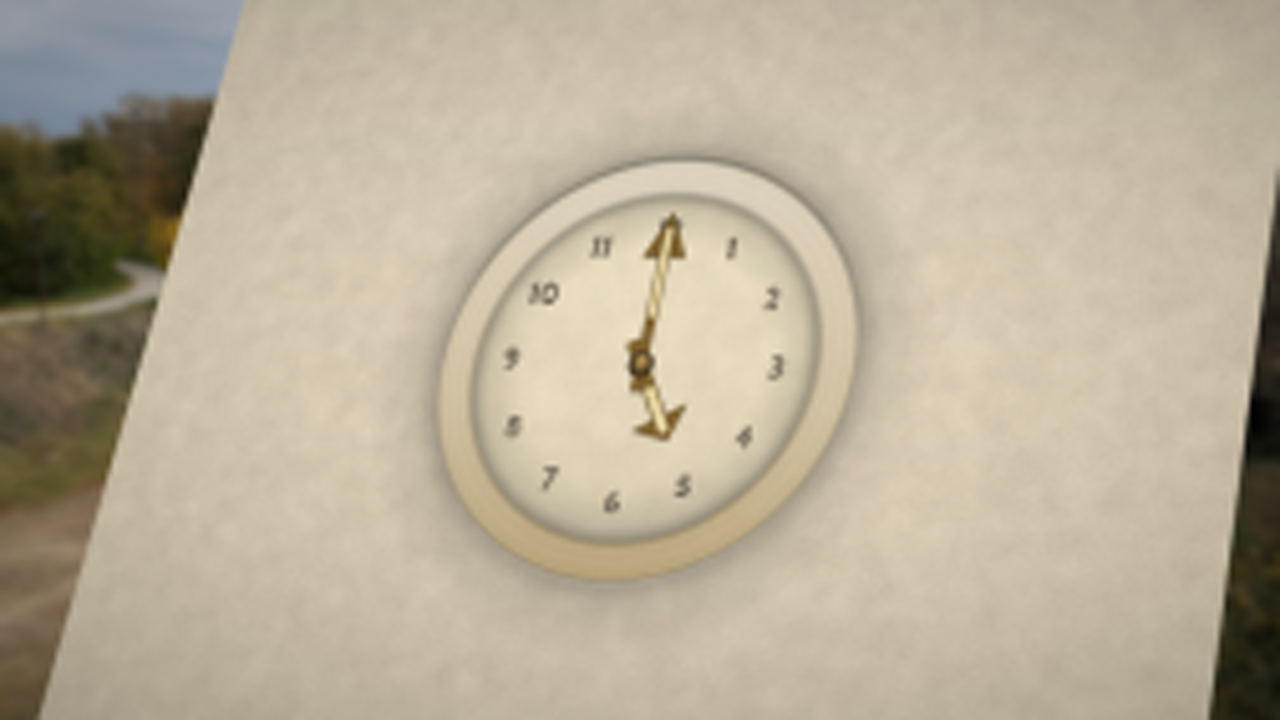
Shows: 5,00
